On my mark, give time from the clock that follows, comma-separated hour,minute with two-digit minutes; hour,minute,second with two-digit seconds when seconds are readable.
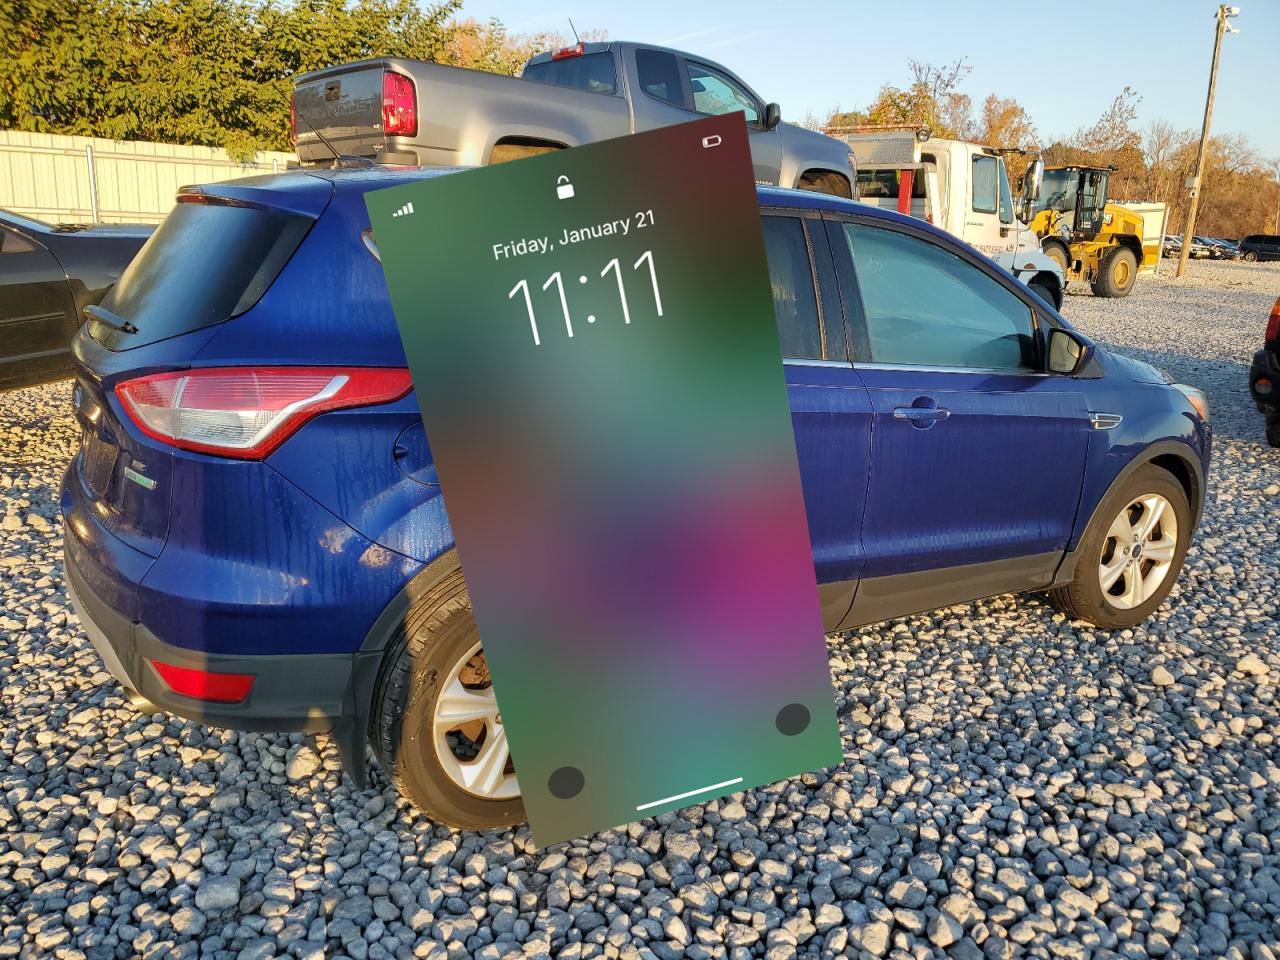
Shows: 11,11
